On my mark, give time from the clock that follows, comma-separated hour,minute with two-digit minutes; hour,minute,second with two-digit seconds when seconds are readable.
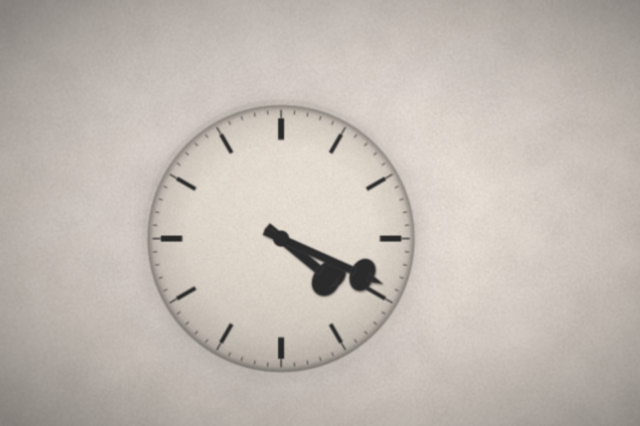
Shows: 4,19
